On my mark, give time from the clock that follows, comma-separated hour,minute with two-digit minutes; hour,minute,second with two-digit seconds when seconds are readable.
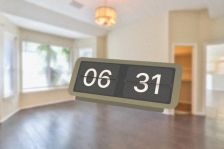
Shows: 6,31
